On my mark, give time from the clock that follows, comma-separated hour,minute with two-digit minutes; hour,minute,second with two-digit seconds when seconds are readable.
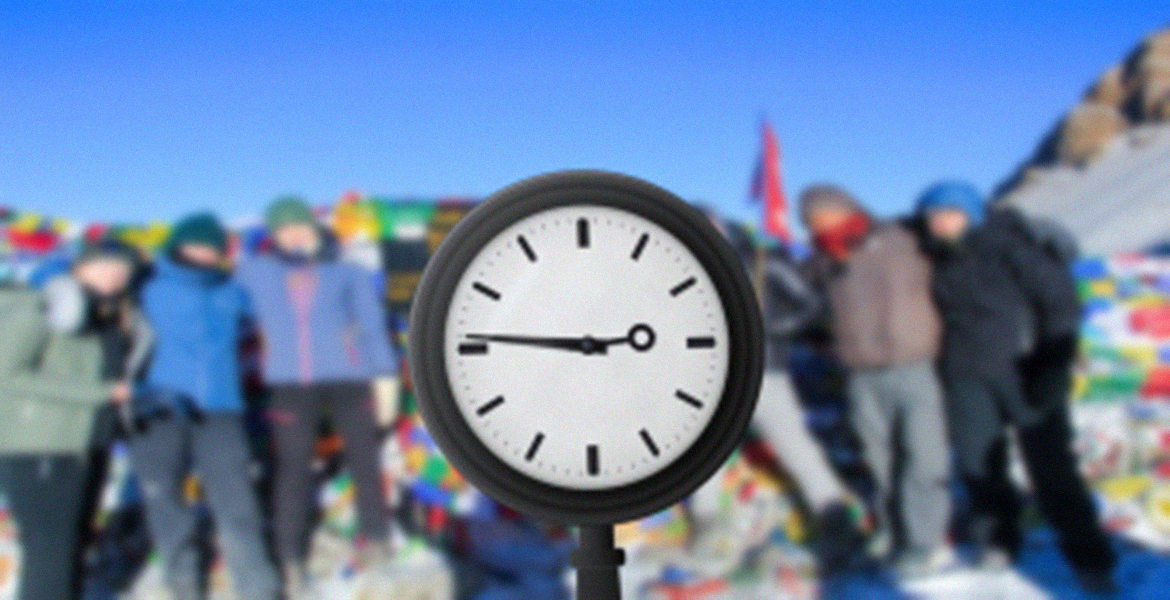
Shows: 2,46
